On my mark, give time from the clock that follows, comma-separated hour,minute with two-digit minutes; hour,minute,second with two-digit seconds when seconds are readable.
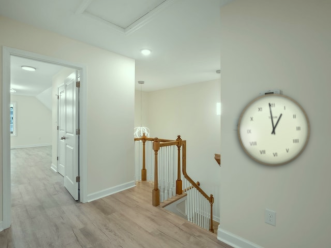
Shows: 12,59
